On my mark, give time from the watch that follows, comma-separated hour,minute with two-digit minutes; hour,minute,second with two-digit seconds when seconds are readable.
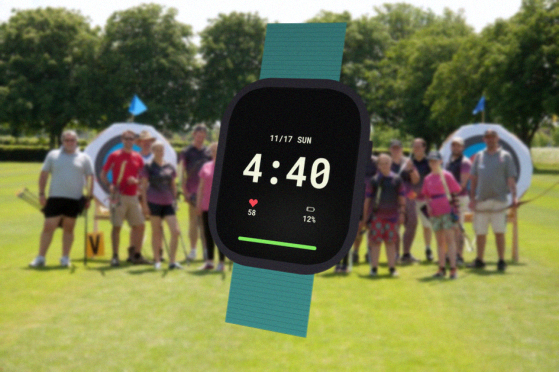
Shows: 4,40
